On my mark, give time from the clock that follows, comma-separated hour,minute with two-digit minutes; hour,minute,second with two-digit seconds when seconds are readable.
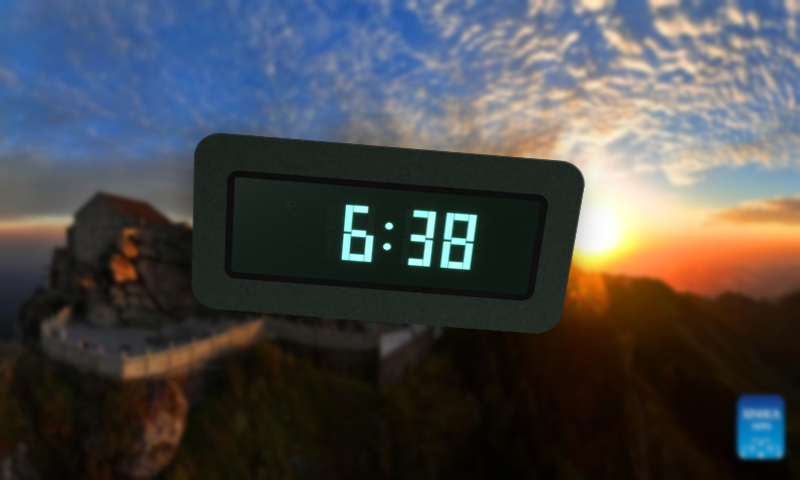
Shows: 6,38
